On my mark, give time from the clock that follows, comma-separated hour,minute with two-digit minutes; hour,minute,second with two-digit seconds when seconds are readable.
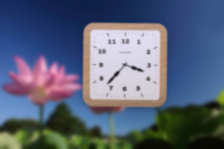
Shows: 3,37
